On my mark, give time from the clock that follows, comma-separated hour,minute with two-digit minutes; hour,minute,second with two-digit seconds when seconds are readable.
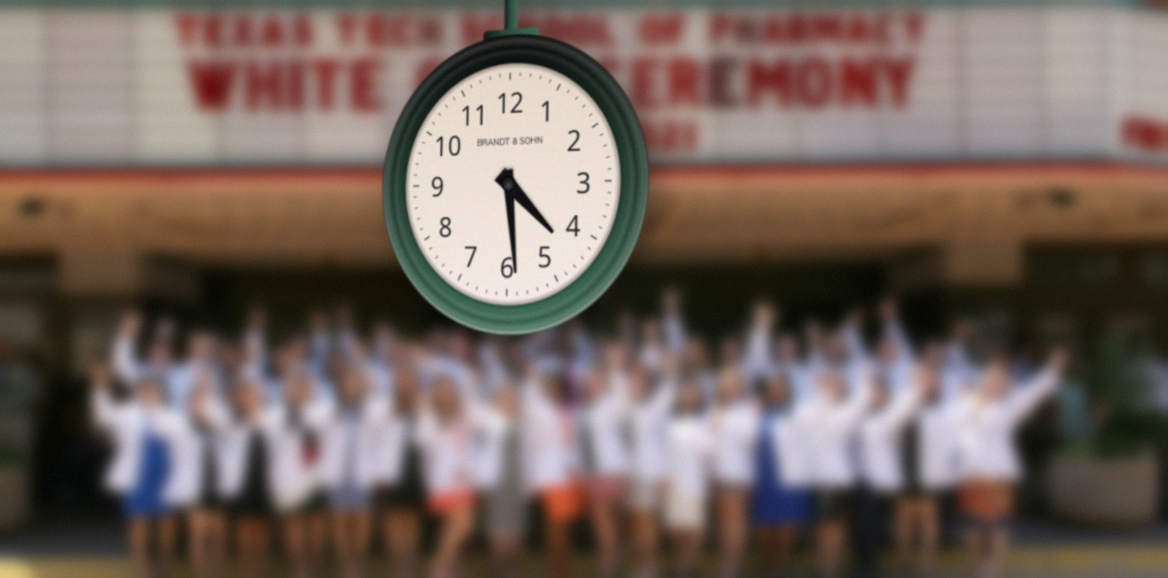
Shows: 4,29
